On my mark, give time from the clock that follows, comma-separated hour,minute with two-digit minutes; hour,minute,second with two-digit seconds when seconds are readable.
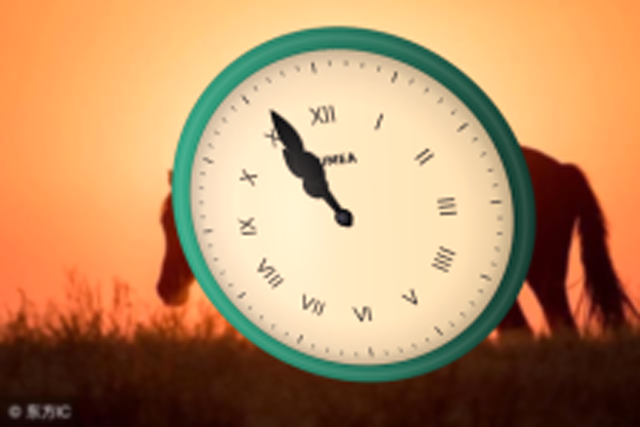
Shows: 10,56
